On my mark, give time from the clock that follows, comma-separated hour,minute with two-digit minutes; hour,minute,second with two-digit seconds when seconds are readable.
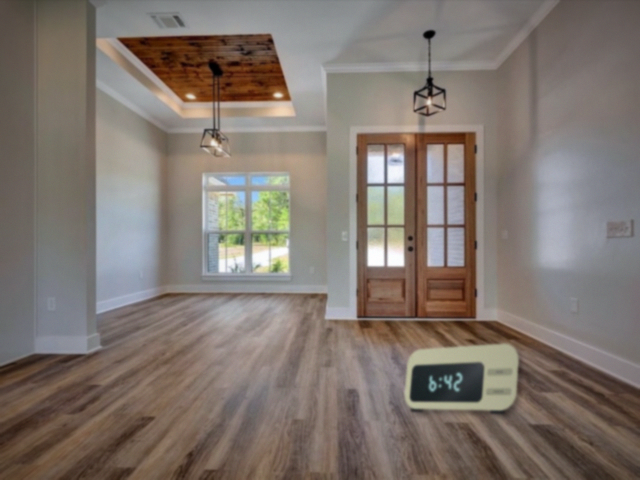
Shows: 6,42
